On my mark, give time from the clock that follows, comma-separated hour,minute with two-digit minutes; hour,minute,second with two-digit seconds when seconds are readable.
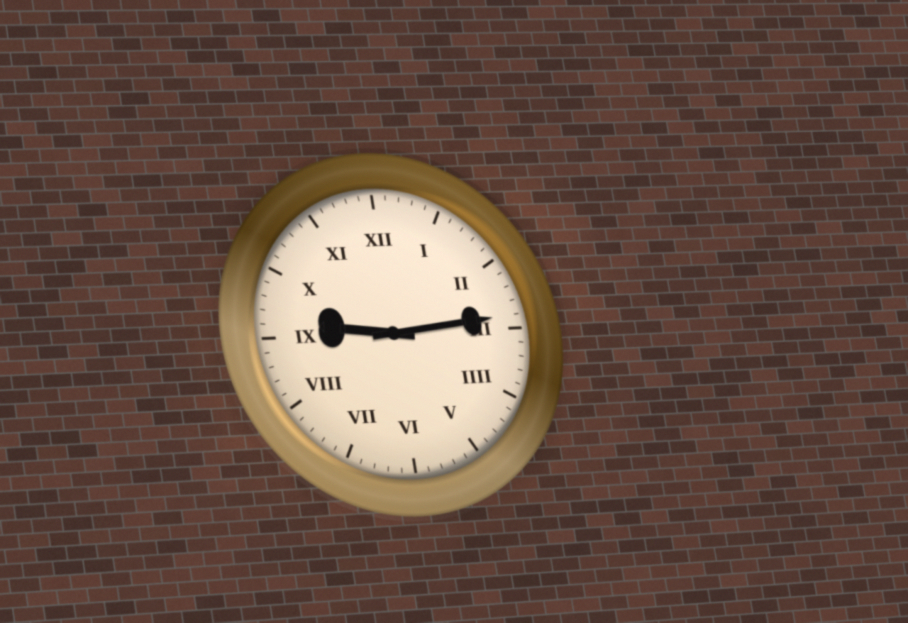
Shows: 9,14
